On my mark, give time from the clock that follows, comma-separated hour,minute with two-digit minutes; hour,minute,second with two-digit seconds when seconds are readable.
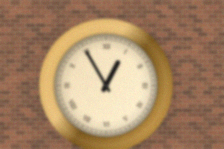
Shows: 12,55
